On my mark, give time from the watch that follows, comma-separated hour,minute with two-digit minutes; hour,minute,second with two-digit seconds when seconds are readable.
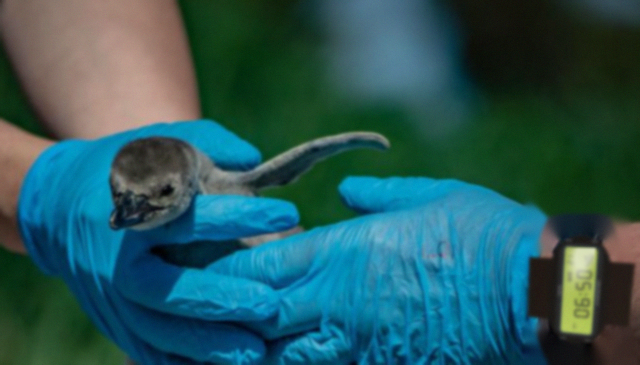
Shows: 6,50
